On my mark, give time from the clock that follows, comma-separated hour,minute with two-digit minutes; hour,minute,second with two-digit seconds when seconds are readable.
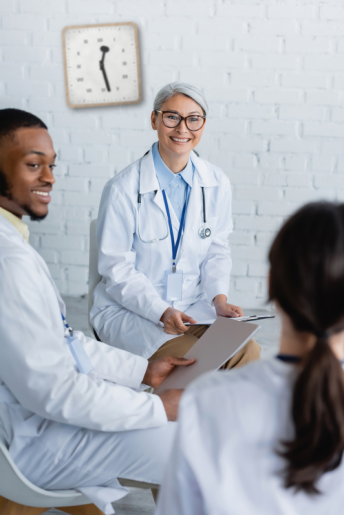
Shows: 12,28
